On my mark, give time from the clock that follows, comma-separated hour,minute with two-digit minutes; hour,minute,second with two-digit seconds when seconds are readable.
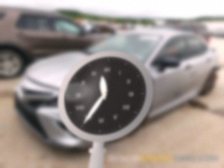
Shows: 11,35
